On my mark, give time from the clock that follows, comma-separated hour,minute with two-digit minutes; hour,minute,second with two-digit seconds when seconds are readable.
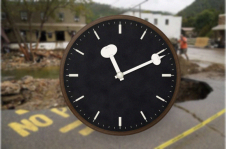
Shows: 11,11
